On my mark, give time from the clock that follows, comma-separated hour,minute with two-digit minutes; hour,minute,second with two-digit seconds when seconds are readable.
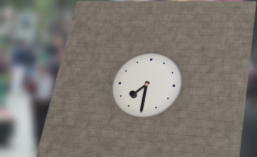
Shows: 7,30
